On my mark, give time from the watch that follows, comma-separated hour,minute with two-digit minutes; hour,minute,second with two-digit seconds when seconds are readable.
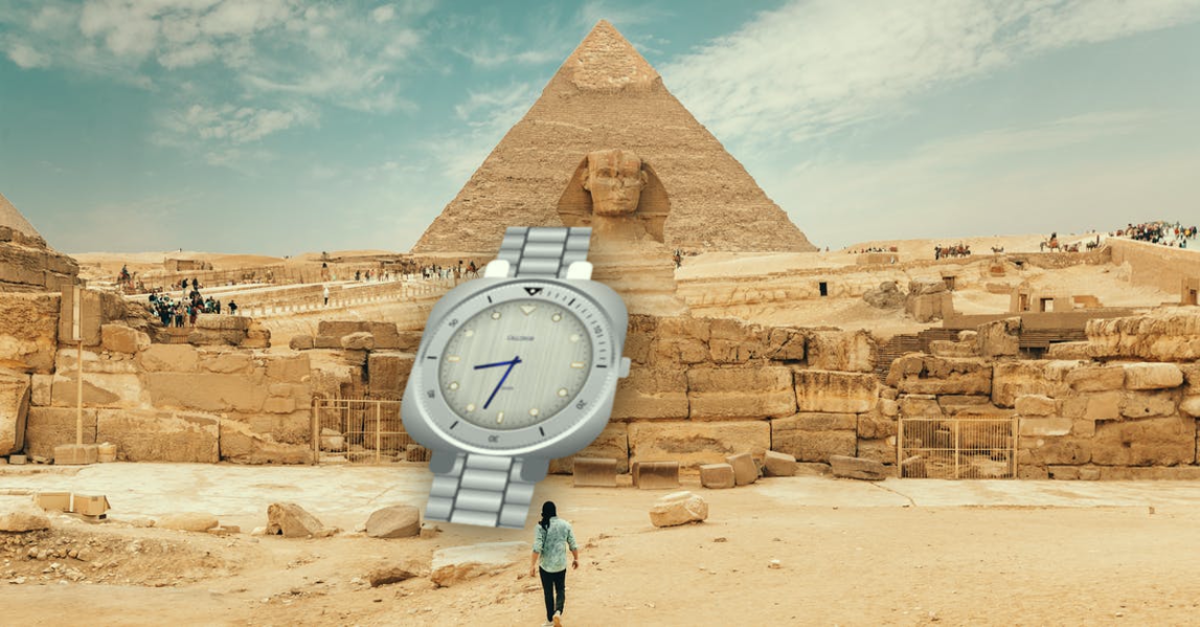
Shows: 8,33
